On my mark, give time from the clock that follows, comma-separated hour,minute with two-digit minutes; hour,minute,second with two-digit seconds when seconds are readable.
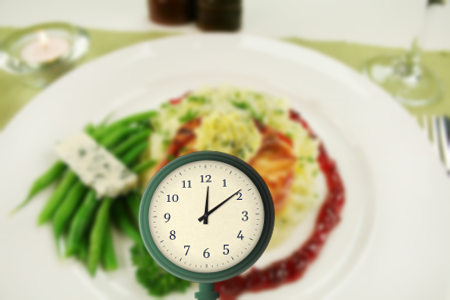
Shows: 12,09
